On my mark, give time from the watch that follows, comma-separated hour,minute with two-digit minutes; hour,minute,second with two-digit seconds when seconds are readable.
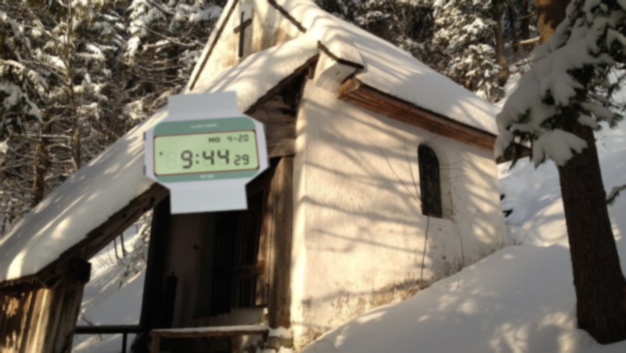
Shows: 9,44
